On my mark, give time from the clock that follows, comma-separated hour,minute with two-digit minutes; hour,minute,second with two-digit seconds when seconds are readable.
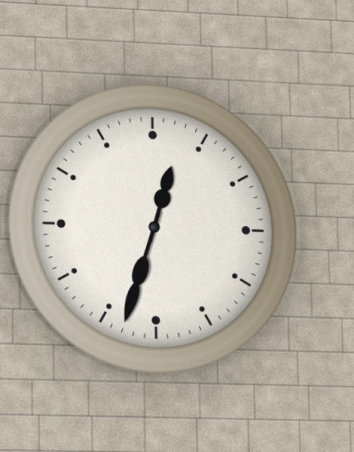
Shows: 12,33
